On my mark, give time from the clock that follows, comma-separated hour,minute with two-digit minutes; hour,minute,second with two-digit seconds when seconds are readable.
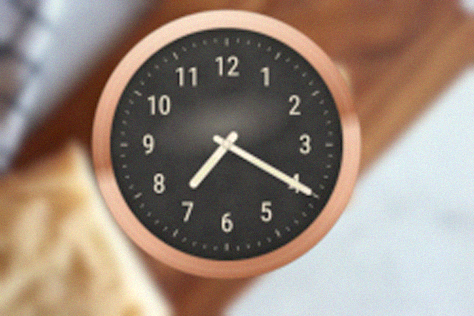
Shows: 7,20
